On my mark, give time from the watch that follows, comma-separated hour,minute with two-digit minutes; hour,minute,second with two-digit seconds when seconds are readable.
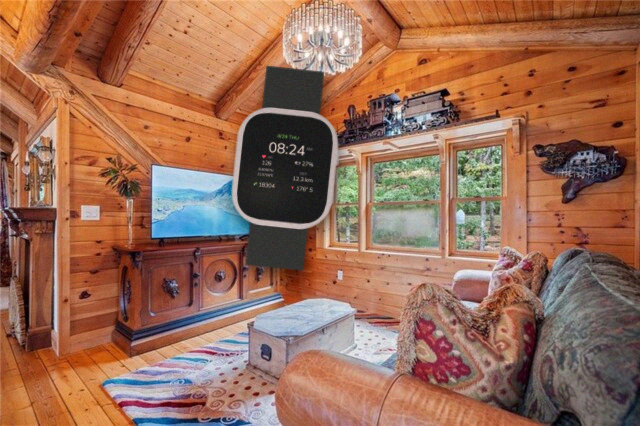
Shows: 8,24
